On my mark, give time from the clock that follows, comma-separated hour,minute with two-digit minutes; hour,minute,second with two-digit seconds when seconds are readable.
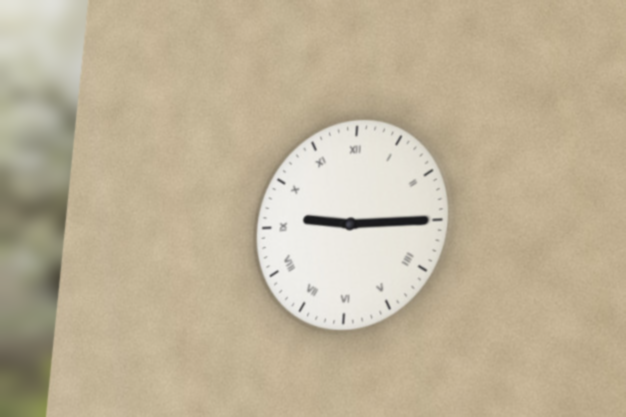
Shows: 9,15
